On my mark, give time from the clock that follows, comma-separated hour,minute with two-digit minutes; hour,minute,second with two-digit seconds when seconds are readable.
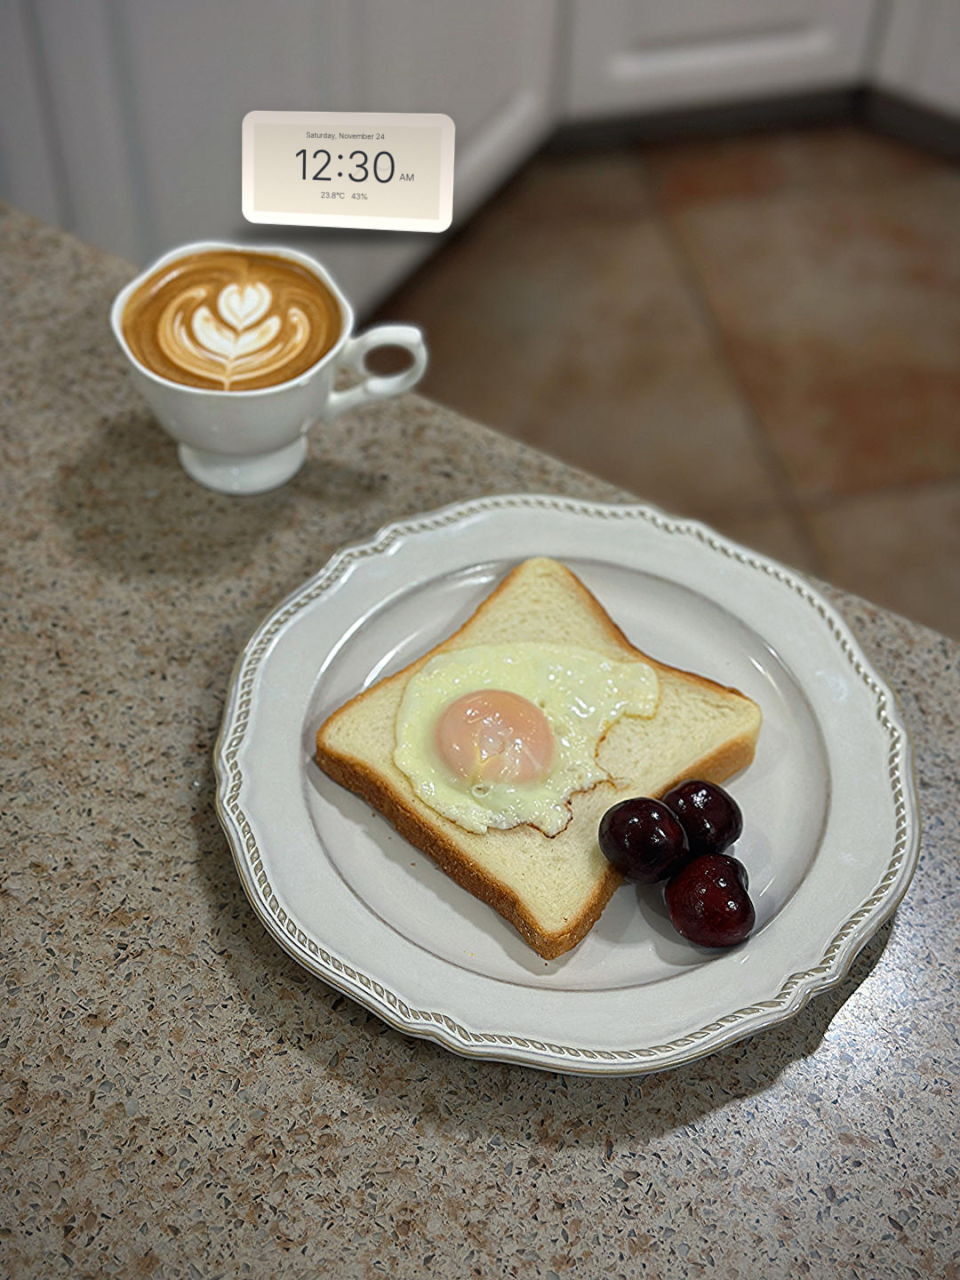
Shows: 12,30
